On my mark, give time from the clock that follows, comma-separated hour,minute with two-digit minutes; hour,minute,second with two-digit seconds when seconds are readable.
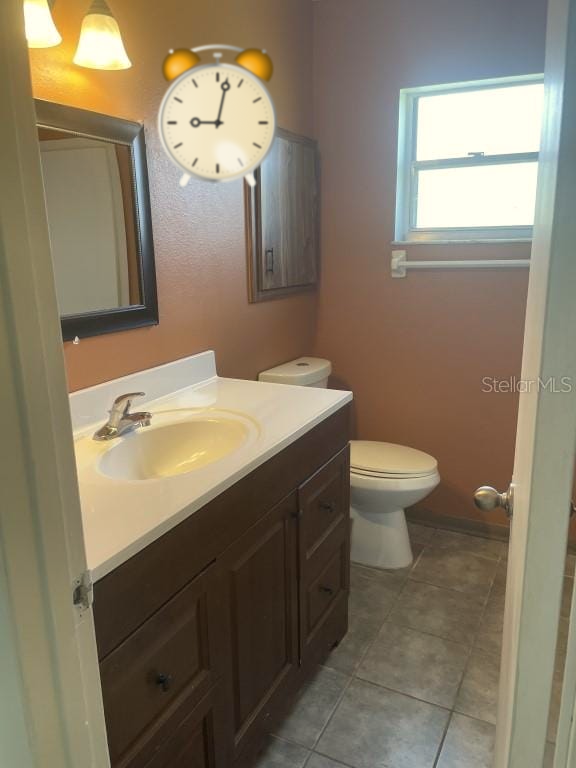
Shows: 9,02
